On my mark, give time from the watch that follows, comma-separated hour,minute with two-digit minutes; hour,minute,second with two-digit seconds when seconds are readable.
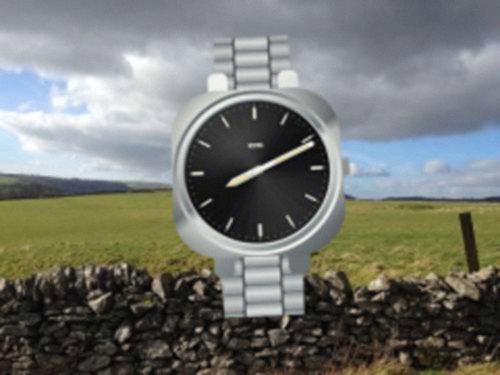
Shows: 8,11
